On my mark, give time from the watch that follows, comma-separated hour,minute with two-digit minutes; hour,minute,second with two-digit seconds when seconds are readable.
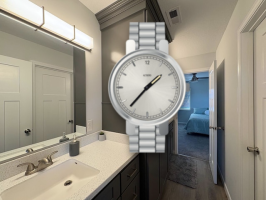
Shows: 1,37
